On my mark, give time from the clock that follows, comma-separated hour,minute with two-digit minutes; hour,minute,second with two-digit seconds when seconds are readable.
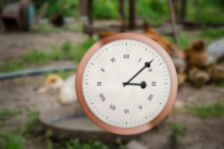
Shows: 3,08
